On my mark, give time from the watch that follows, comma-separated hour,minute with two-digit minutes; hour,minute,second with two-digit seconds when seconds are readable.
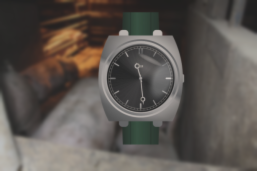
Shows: 11,29
